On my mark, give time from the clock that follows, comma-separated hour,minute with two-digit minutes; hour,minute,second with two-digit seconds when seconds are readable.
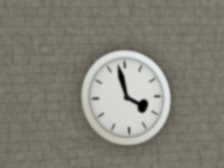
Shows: 3,58
